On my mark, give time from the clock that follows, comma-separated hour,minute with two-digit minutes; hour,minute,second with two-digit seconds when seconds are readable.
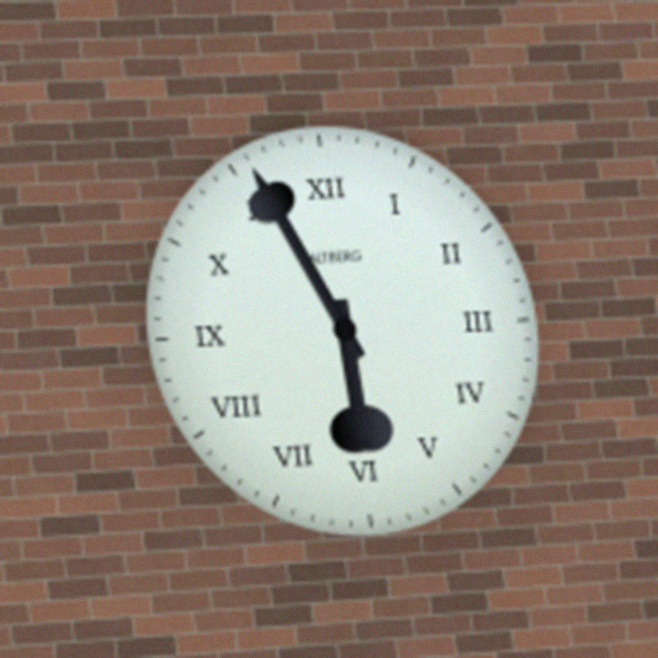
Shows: 5,56
